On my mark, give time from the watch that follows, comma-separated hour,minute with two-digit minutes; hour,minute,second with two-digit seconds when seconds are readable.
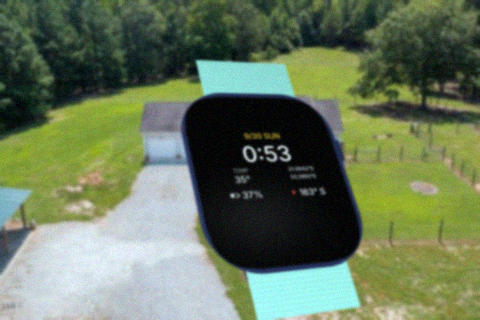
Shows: 0,53
